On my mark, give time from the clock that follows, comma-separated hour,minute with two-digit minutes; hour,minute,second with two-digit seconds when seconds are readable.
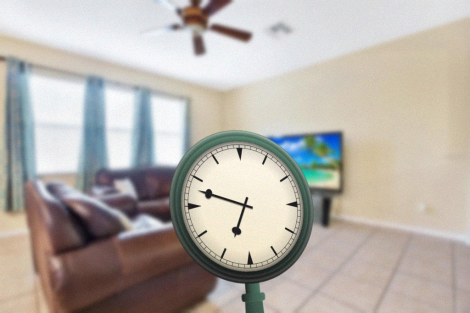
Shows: 6,48
